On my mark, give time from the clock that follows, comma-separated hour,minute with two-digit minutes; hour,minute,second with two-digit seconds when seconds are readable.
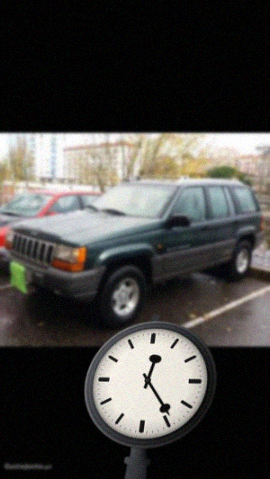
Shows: 12,24
